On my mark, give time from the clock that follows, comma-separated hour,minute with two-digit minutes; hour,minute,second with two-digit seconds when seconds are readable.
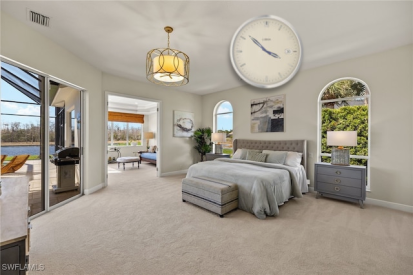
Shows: 3,52
